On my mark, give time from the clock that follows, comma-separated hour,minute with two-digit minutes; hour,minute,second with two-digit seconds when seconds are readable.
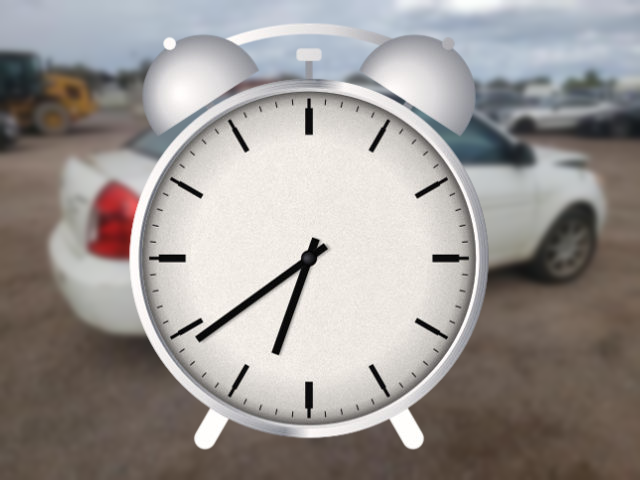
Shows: 6,39
